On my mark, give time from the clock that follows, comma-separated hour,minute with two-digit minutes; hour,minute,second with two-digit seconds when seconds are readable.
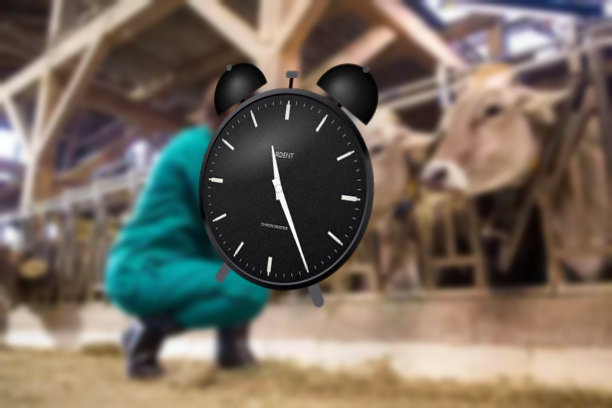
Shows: 11,25
